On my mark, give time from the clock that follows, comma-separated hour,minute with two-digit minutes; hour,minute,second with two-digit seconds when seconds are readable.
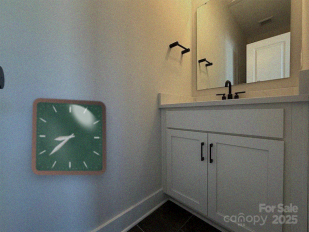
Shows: 8,38
